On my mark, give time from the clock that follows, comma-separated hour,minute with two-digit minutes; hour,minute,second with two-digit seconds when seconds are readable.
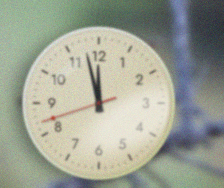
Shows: 11,57,42
